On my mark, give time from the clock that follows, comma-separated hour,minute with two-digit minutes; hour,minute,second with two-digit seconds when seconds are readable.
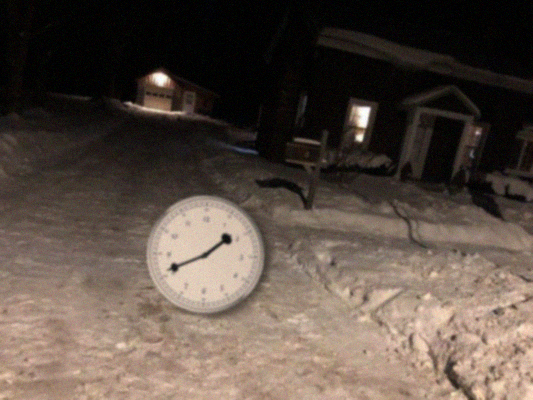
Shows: 1,41
